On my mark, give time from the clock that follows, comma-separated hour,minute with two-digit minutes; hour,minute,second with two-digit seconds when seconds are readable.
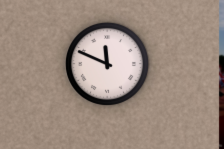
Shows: 11,49
